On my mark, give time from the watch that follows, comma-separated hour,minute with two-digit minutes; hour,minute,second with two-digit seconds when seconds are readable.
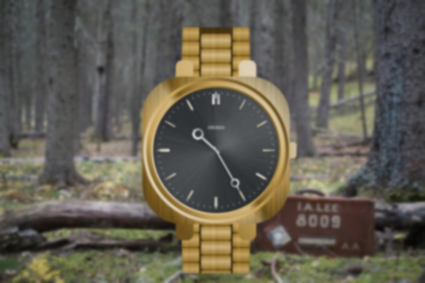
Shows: 10,25
